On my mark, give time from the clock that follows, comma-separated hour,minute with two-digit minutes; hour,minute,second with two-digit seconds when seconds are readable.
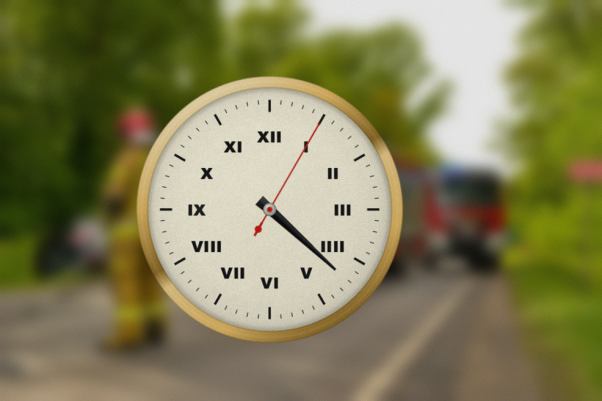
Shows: 4,22,05
